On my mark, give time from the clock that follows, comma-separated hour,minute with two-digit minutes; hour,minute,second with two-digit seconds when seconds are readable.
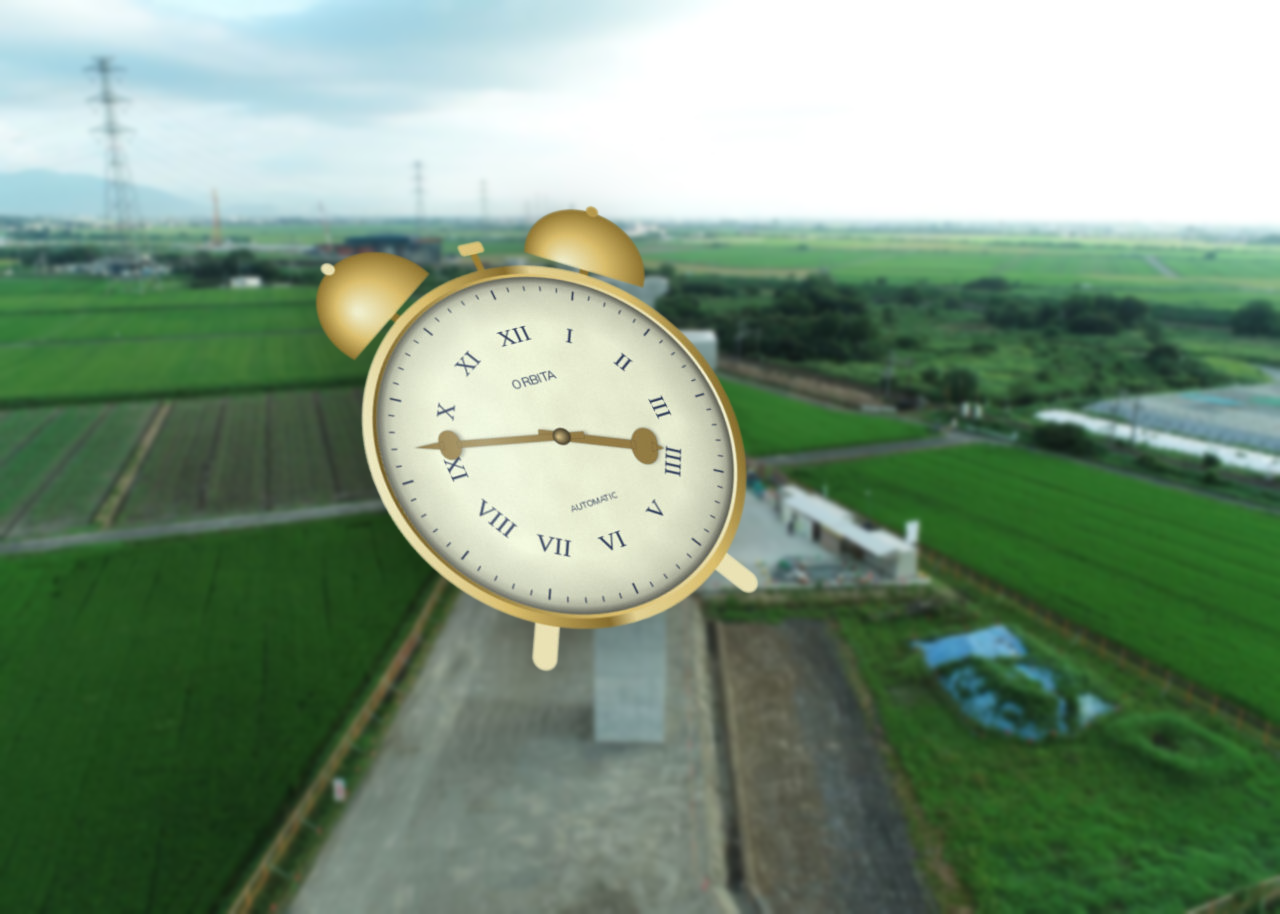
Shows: 3,47
